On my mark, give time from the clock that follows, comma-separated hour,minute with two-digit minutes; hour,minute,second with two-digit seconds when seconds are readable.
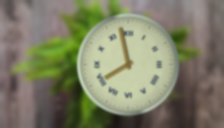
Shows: 7,58
